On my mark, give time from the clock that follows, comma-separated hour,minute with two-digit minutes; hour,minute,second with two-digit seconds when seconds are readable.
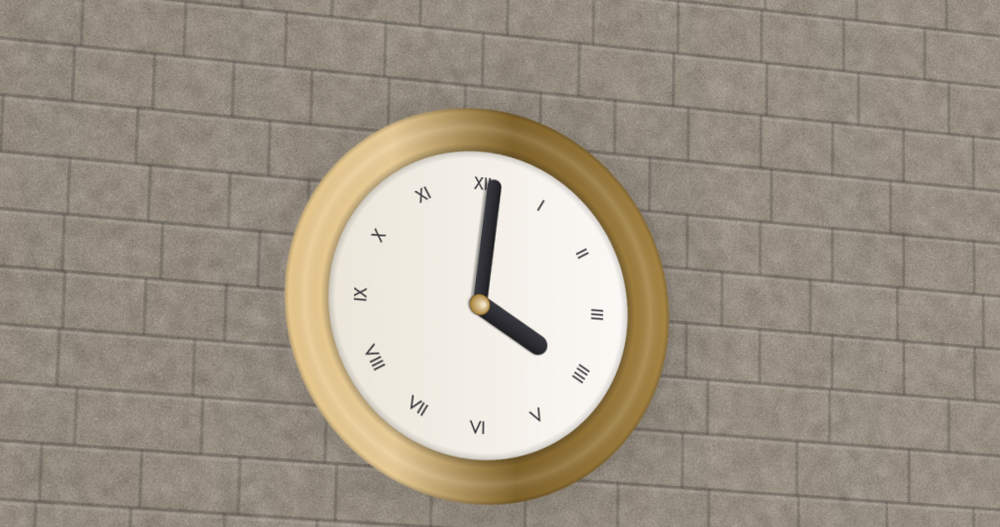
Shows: 4,01
